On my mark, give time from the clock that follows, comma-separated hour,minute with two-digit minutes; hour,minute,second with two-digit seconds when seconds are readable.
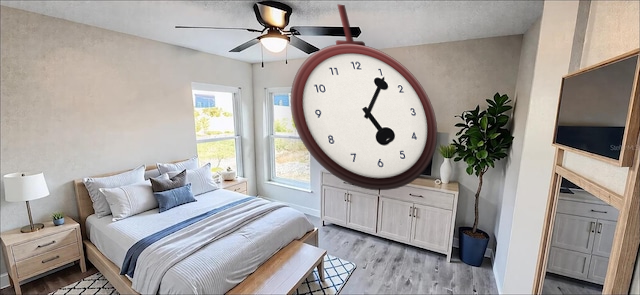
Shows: 5,06
